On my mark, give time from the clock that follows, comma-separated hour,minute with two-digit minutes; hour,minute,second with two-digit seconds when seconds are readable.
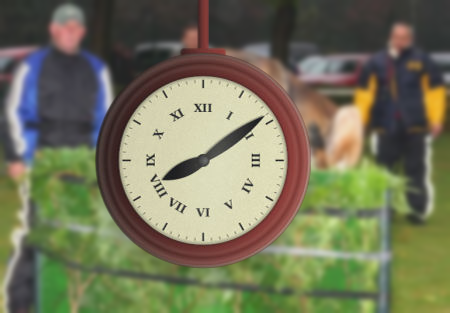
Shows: 8,09
